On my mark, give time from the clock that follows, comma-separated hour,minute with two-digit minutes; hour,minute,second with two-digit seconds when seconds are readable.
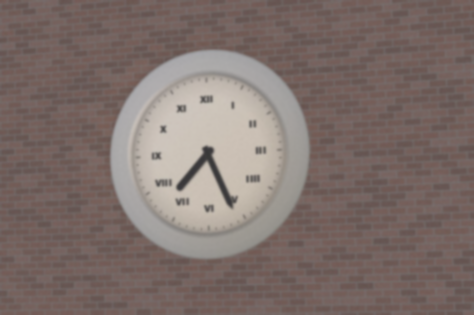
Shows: 7,26
